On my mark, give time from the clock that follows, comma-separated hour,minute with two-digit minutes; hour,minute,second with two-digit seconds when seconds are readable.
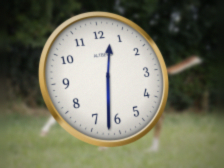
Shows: 12,32
